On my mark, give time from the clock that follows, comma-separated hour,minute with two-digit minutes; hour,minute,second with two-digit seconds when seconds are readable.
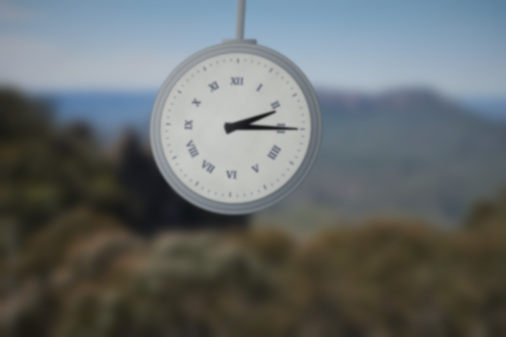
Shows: 2,15
